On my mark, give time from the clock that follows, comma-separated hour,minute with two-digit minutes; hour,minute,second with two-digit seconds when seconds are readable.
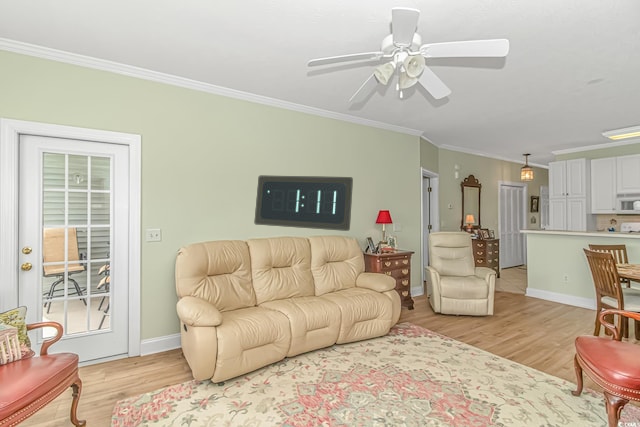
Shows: 1,11
